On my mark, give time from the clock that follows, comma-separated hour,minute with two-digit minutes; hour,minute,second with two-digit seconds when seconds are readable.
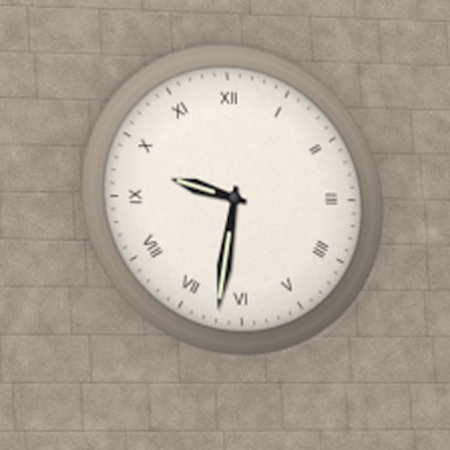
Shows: 9,32
